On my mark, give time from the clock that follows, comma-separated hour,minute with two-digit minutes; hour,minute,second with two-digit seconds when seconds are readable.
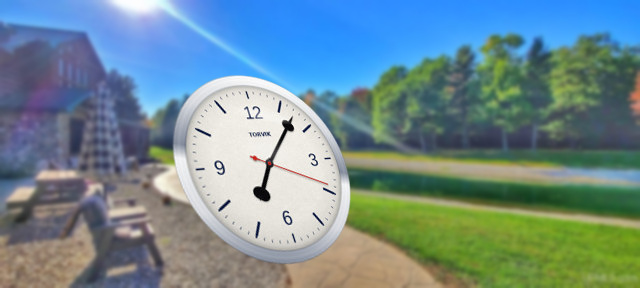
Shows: 7,07,19
